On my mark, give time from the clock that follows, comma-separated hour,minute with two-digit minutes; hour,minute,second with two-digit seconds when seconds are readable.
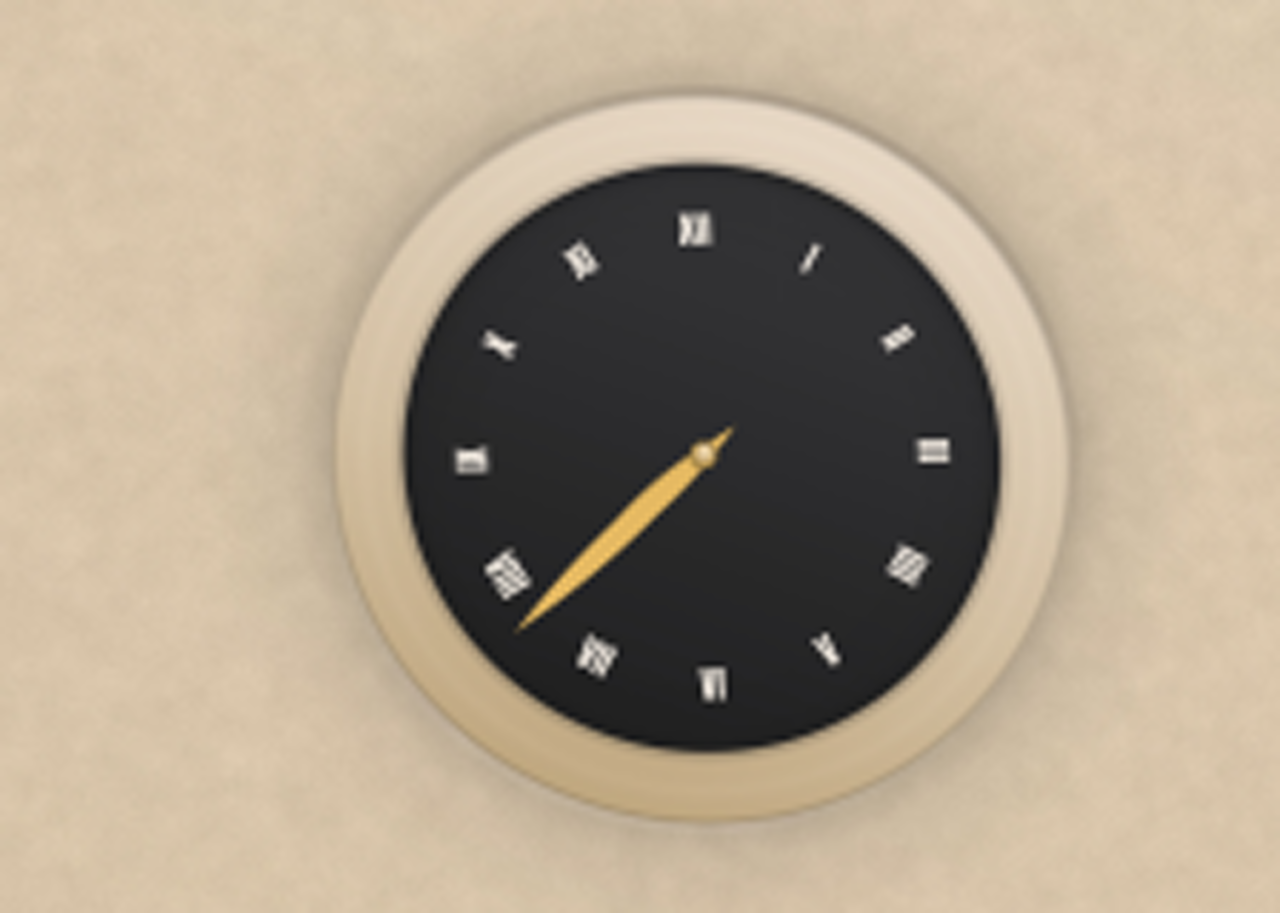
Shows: 7,38
